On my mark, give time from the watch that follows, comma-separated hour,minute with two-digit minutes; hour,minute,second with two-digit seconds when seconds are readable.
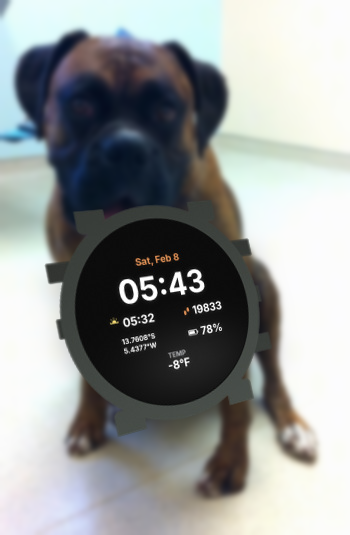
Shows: 5,43
